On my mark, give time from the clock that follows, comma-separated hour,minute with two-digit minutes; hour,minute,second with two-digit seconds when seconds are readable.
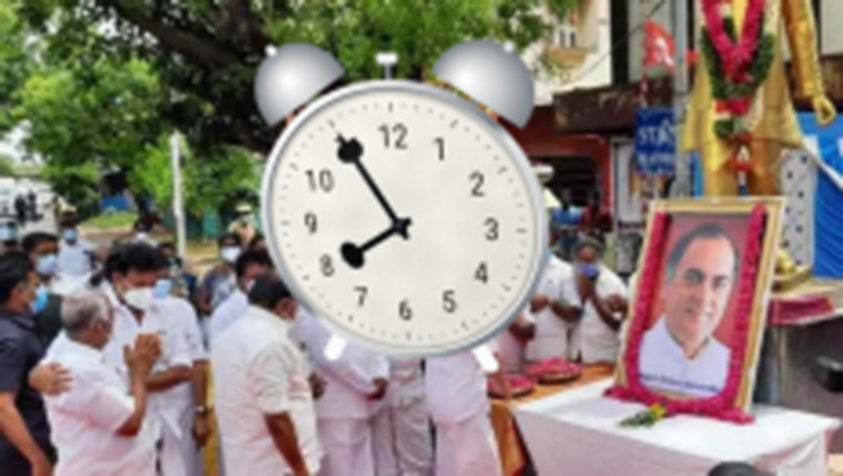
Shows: 7,55
